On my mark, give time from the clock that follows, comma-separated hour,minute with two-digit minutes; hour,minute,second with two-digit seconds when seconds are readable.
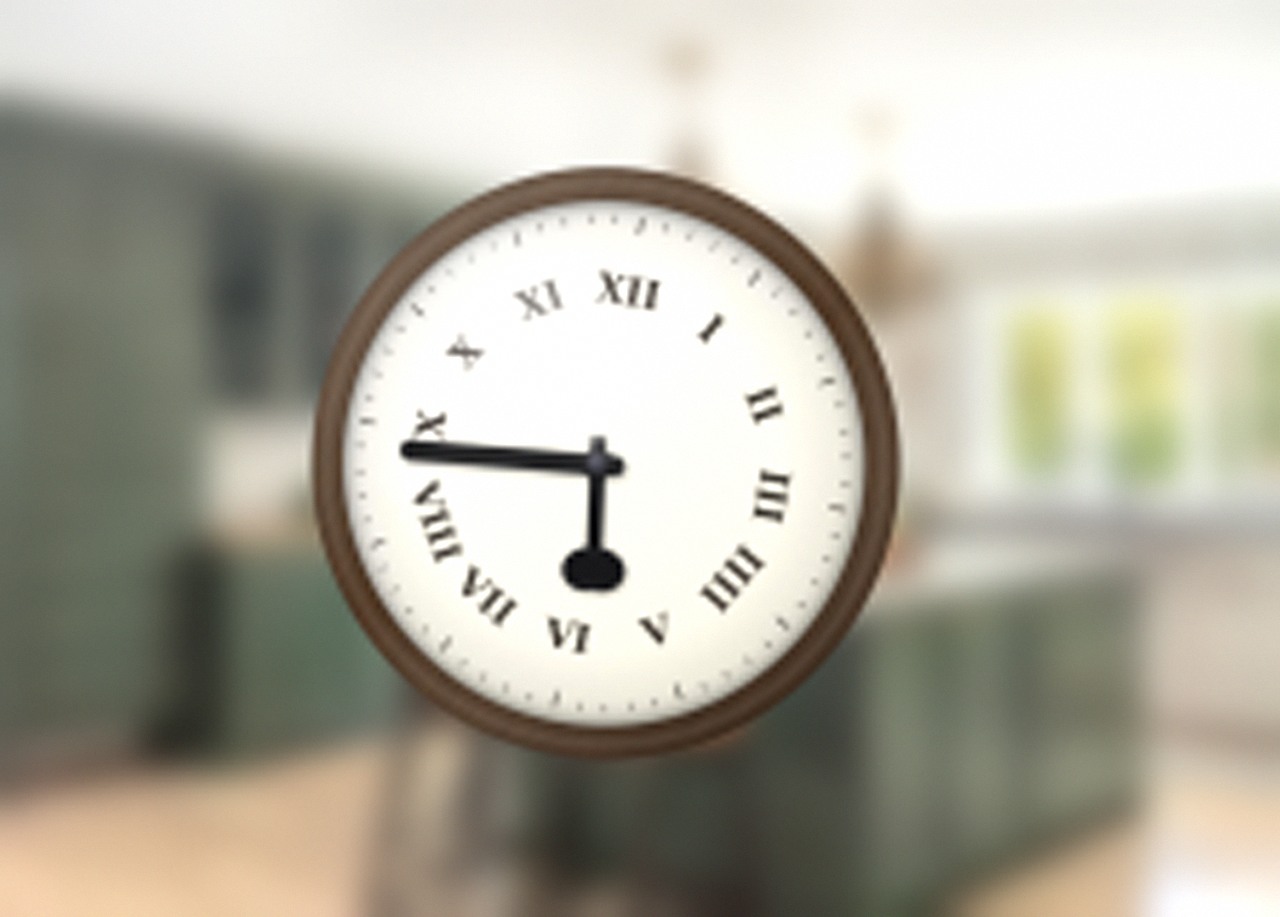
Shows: 5,44
